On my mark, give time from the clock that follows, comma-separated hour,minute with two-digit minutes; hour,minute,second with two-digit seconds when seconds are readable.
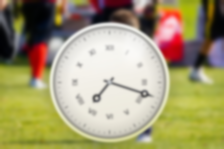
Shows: 7,18
